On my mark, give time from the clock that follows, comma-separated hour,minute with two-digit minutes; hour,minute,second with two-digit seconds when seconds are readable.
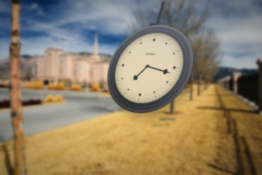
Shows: 7,17
